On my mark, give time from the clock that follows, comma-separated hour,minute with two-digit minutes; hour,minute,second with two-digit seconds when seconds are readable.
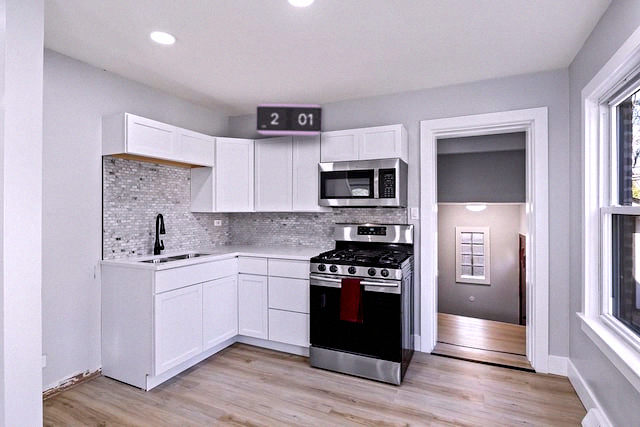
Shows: 2,01
